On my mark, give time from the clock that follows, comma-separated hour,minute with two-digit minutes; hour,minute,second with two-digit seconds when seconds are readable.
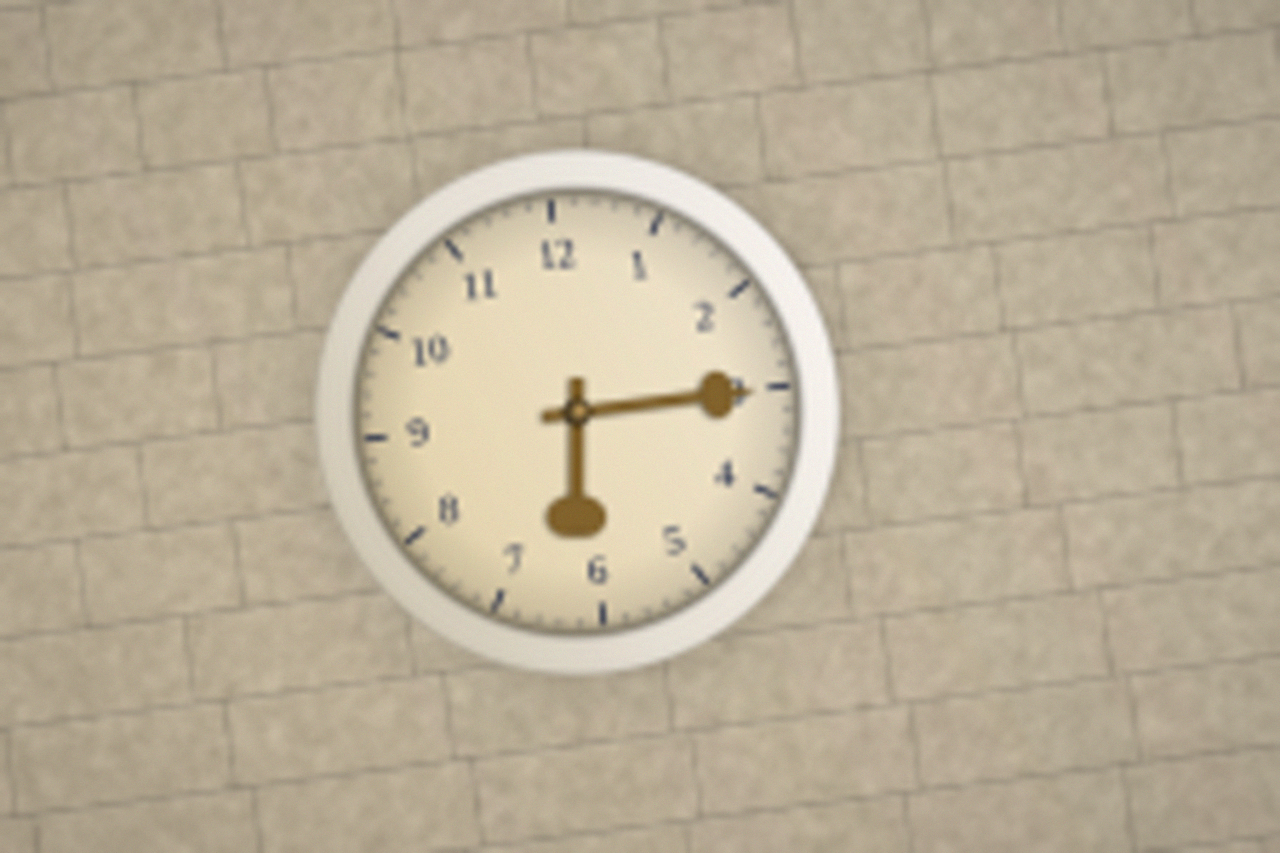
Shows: 6,15
